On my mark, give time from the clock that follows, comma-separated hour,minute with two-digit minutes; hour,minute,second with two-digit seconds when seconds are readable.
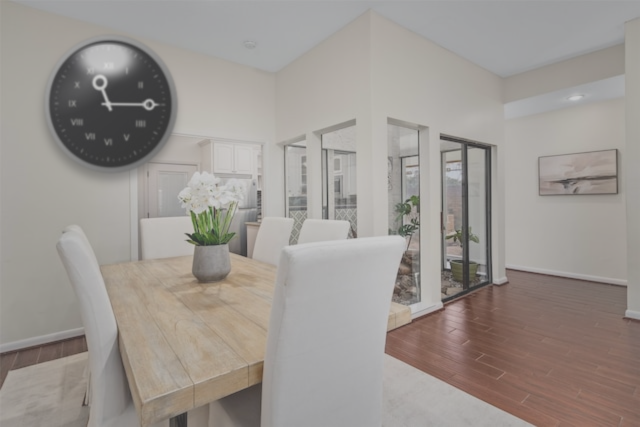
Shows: 11,15
